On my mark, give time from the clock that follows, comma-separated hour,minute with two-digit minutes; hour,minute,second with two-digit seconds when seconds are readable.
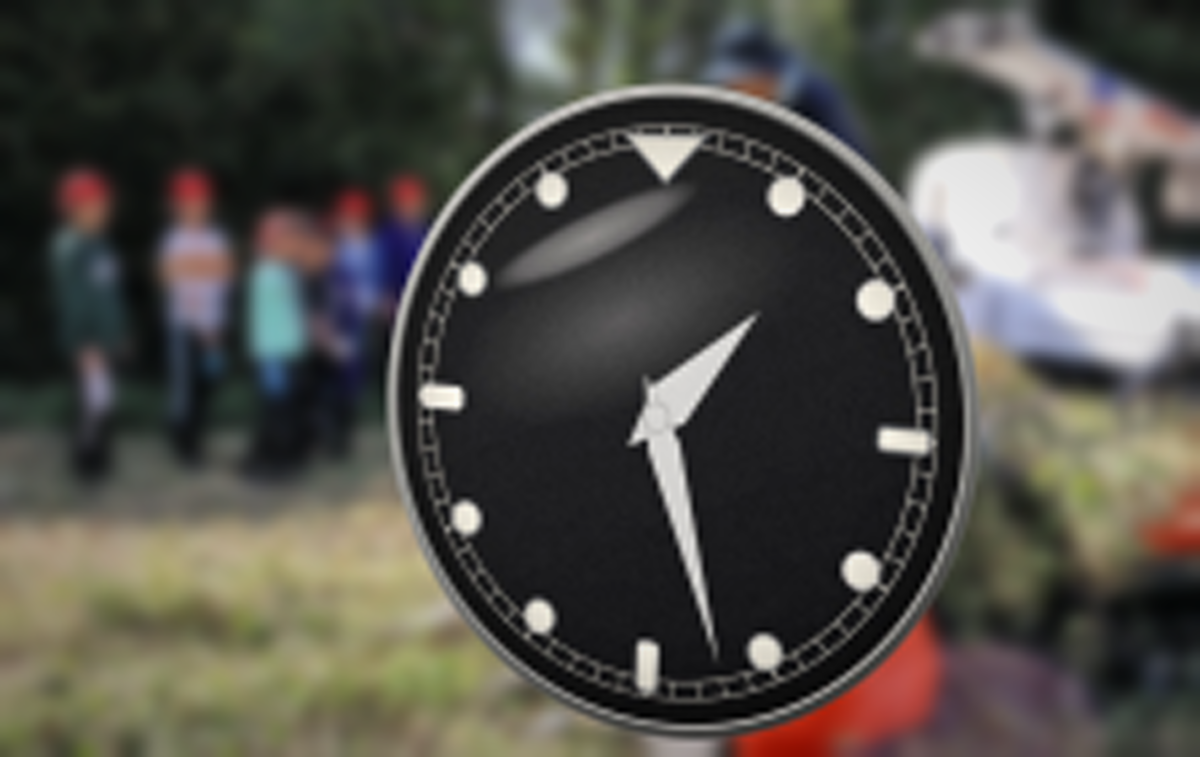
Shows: 1,27
